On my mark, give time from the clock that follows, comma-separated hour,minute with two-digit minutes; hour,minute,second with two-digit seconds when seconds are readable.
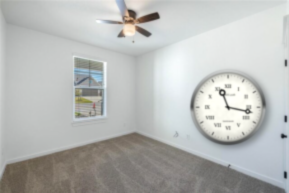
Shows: 11,17
